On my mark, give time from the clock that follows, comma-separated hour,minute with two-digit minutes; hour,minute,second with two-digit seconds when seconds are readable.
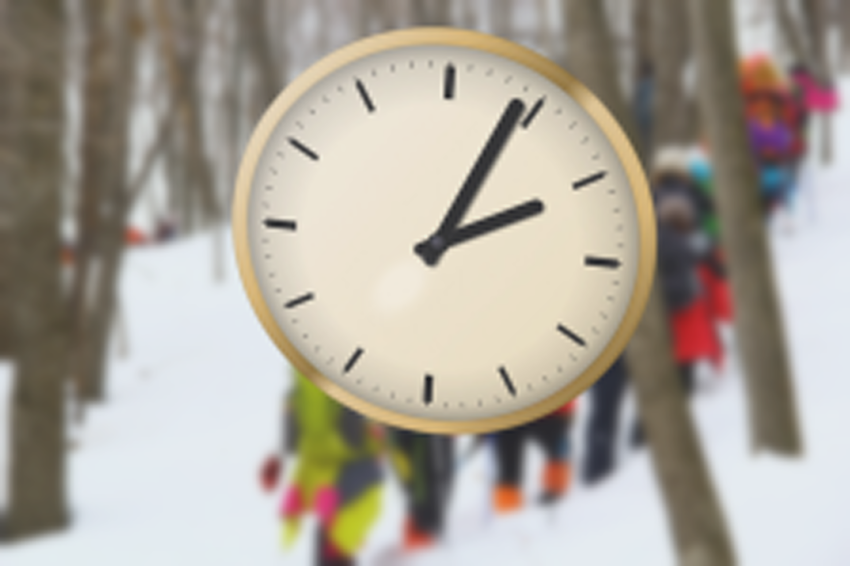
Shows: 2,04
